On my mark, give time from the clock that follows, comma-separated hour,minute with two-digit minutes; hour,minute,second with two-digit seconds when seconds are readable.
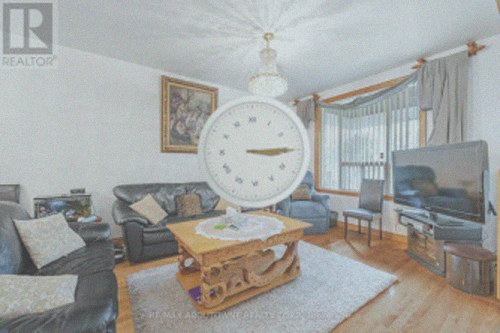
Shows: 3,15
